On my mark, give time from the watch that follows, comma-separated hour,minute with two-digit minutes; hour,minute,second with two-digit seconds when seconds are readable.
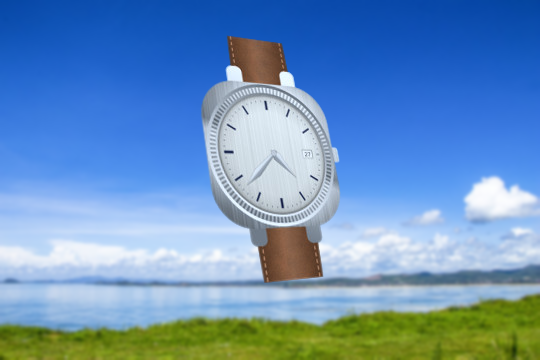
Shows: 4,38
